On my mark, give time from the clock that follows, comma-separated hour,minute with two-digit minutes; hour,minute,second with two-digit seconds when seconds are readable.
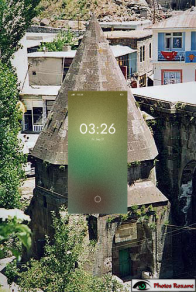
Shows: 3,26
